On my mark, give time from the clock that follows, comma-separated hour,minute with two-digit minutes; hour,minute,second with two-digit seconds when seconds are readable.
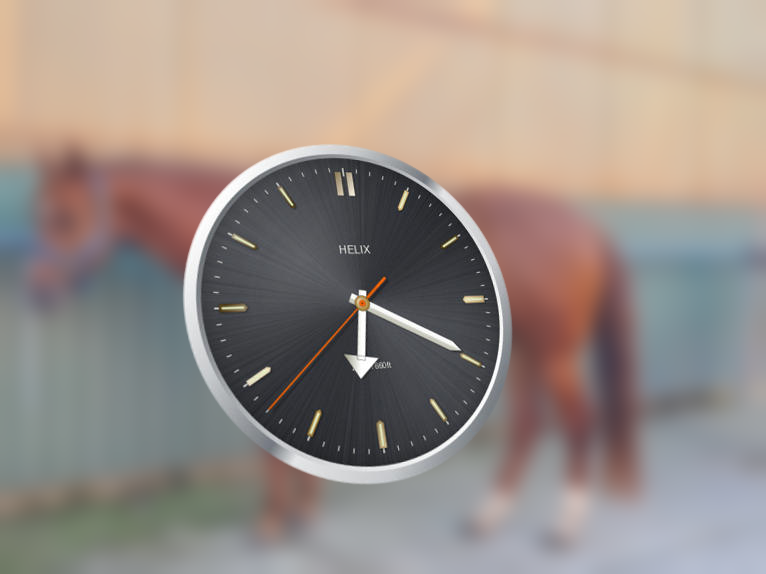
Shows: 6,19,38
